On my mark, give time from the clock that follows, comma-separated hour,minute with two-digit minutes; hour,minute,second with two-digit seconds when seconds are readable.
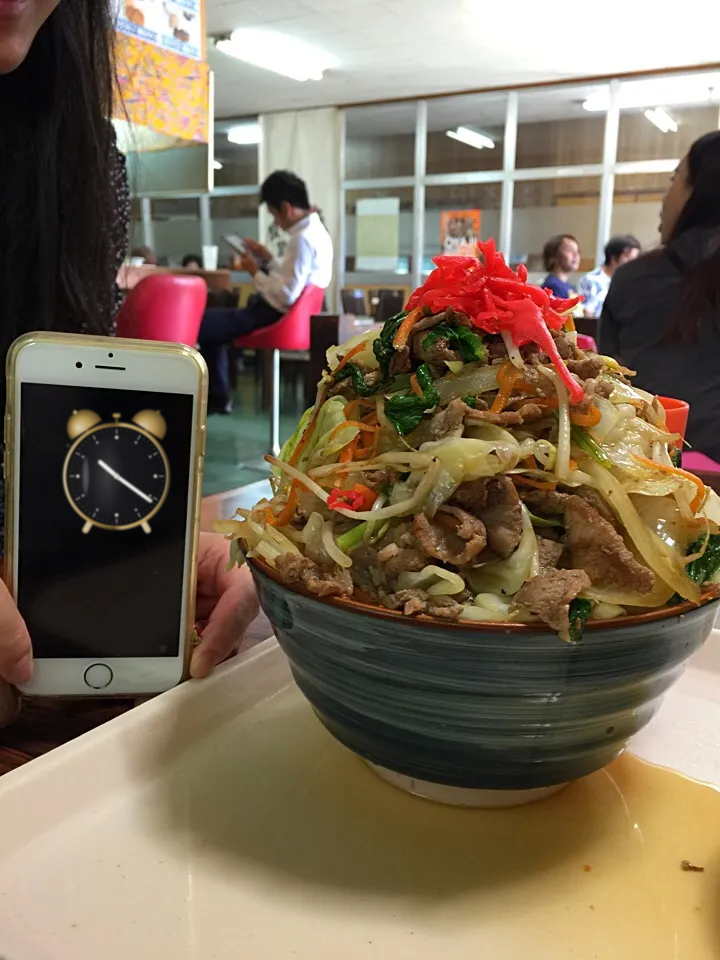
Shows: 10,21
